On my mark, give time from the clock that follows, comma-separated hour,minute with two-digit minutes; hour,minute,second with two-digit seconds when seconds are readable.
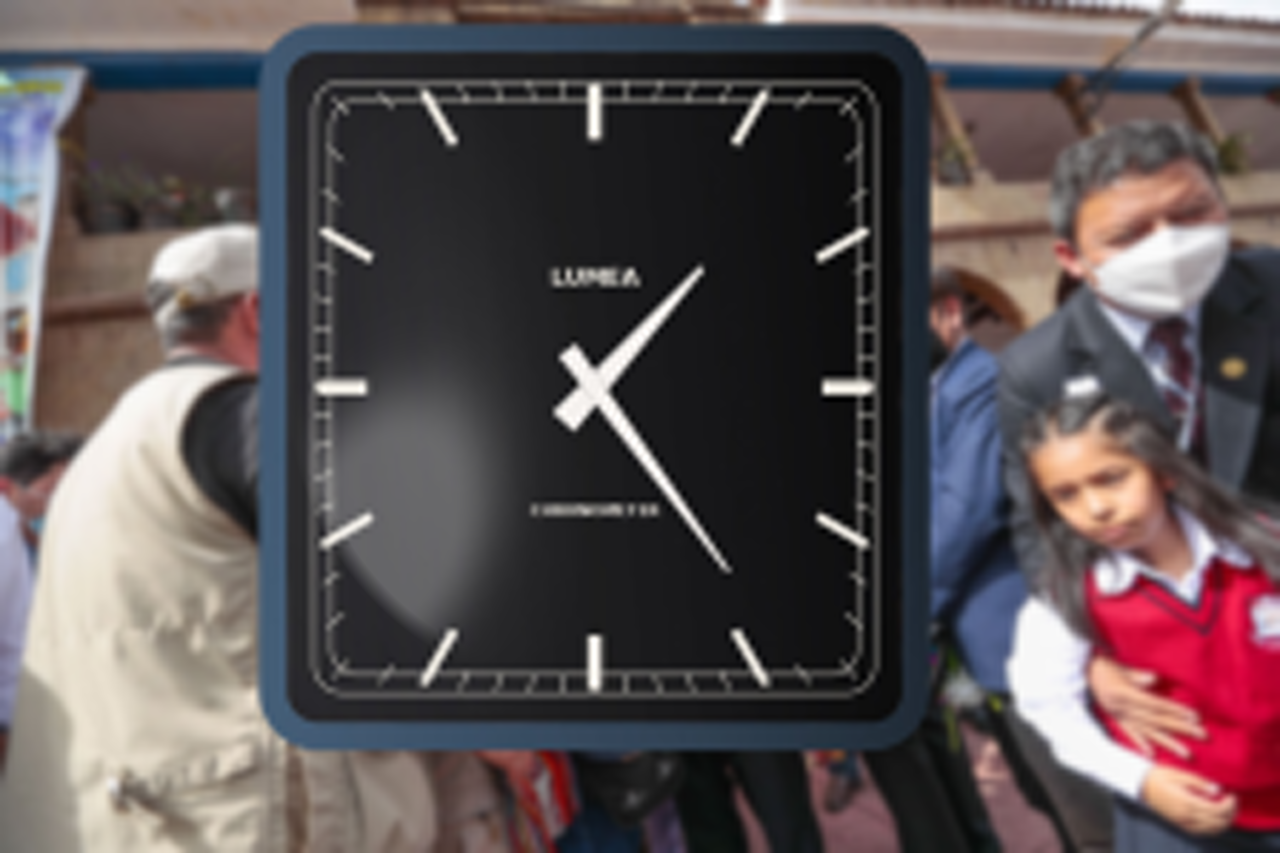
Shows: 1,24
